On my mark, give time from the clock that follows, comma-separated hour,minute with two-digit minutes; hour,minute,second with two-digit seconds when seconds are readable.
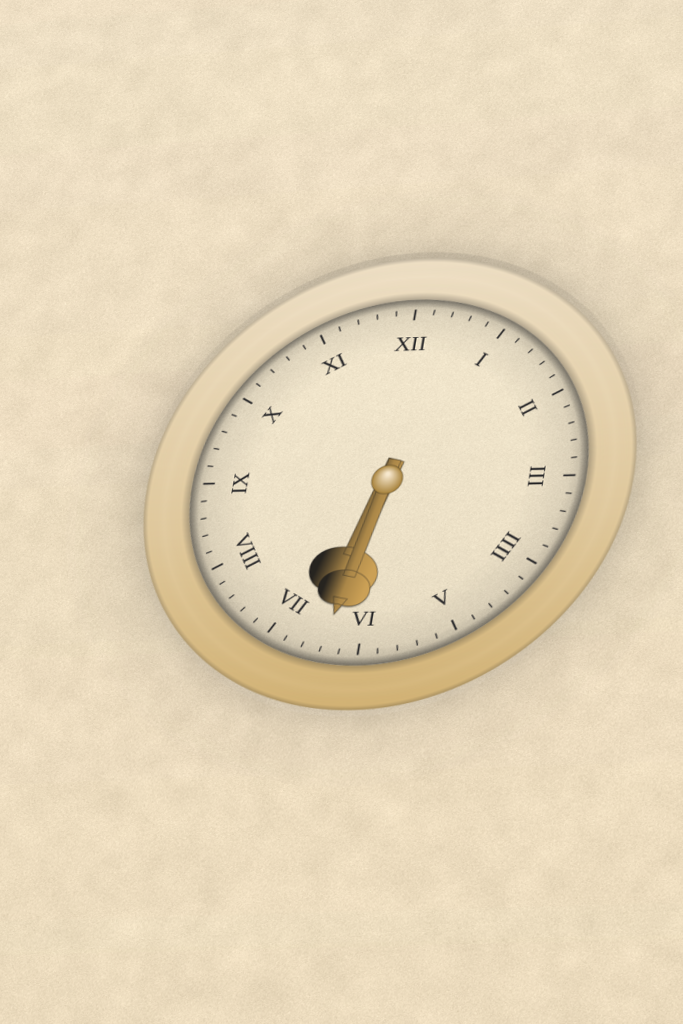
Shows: 6,32
